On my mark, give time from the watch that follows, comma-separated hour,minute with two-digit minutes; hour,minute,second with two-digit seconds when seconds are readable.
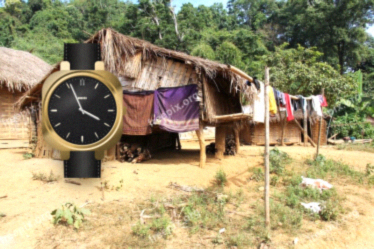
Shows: 3,56
